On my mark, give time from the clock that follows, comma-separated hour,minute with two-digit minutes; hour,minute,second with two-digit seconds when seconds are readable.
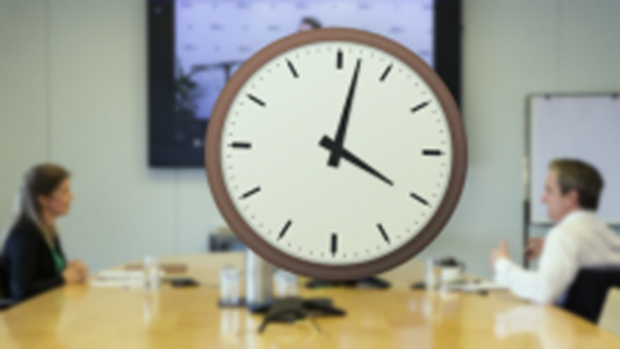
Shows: 4,02
